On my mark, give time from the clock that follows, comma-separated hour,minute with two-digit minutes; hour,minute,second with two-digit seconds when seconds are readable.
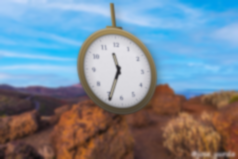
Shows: 11,34
